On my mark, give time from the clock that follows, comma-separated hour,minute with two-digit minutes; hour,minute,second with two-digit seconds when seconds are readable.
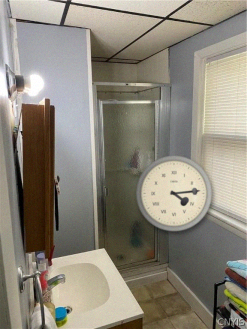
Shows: 4,14
